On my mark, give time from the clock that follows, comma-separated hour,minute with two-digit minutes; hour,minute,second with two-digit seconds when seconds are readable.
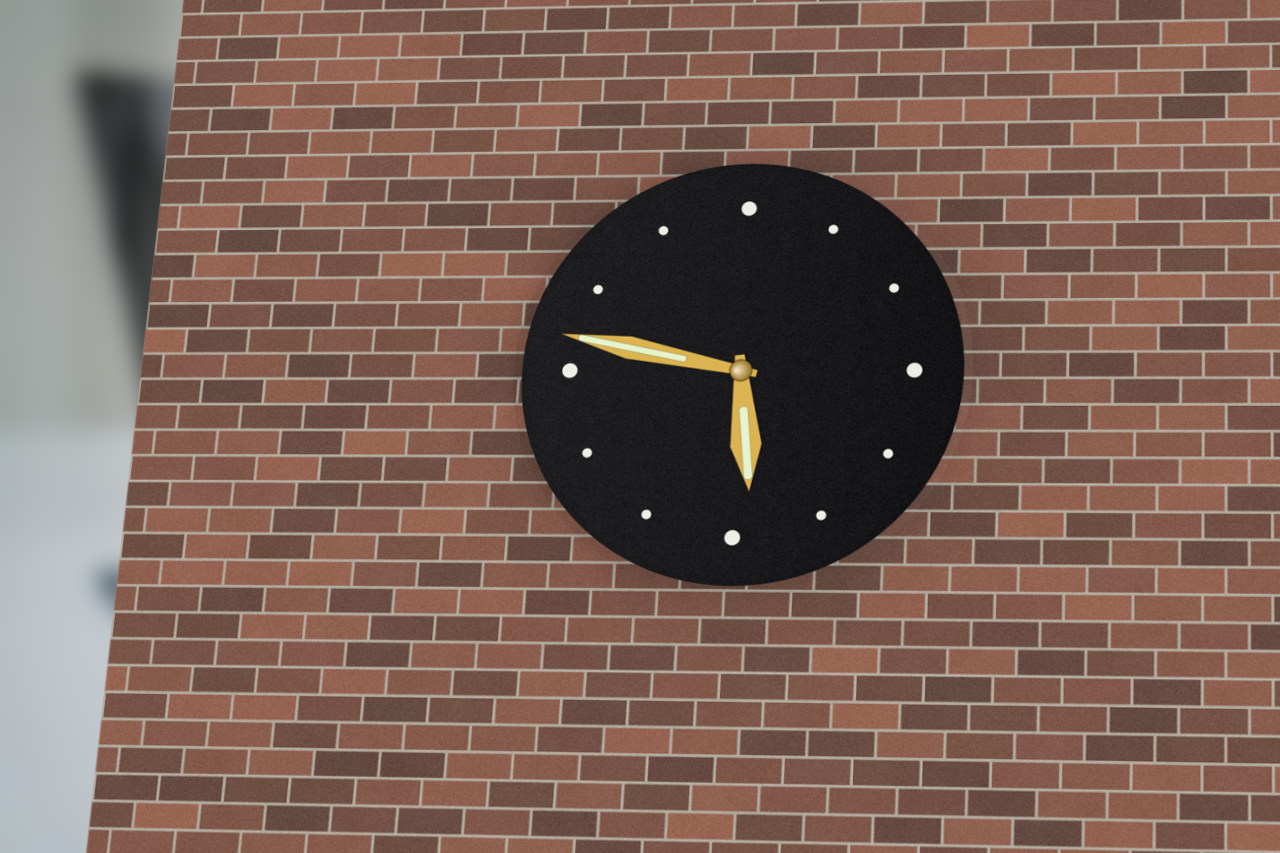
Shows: 5,47
